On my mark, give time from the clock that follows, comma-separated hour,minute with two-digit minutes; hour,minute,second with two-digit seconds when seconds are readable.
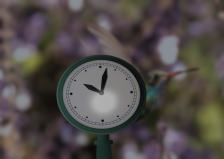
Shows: 10,02
